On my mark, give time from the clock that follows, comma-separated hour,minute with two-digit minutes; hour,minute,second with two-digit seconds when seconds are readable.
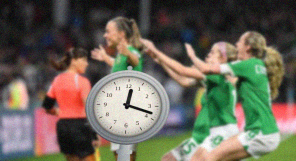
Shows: 12,18
